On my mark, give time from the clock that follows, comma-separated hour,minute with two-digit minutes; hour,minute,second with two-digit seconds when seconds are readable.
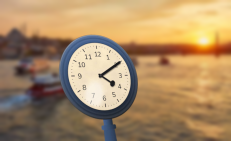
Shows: 4,10
